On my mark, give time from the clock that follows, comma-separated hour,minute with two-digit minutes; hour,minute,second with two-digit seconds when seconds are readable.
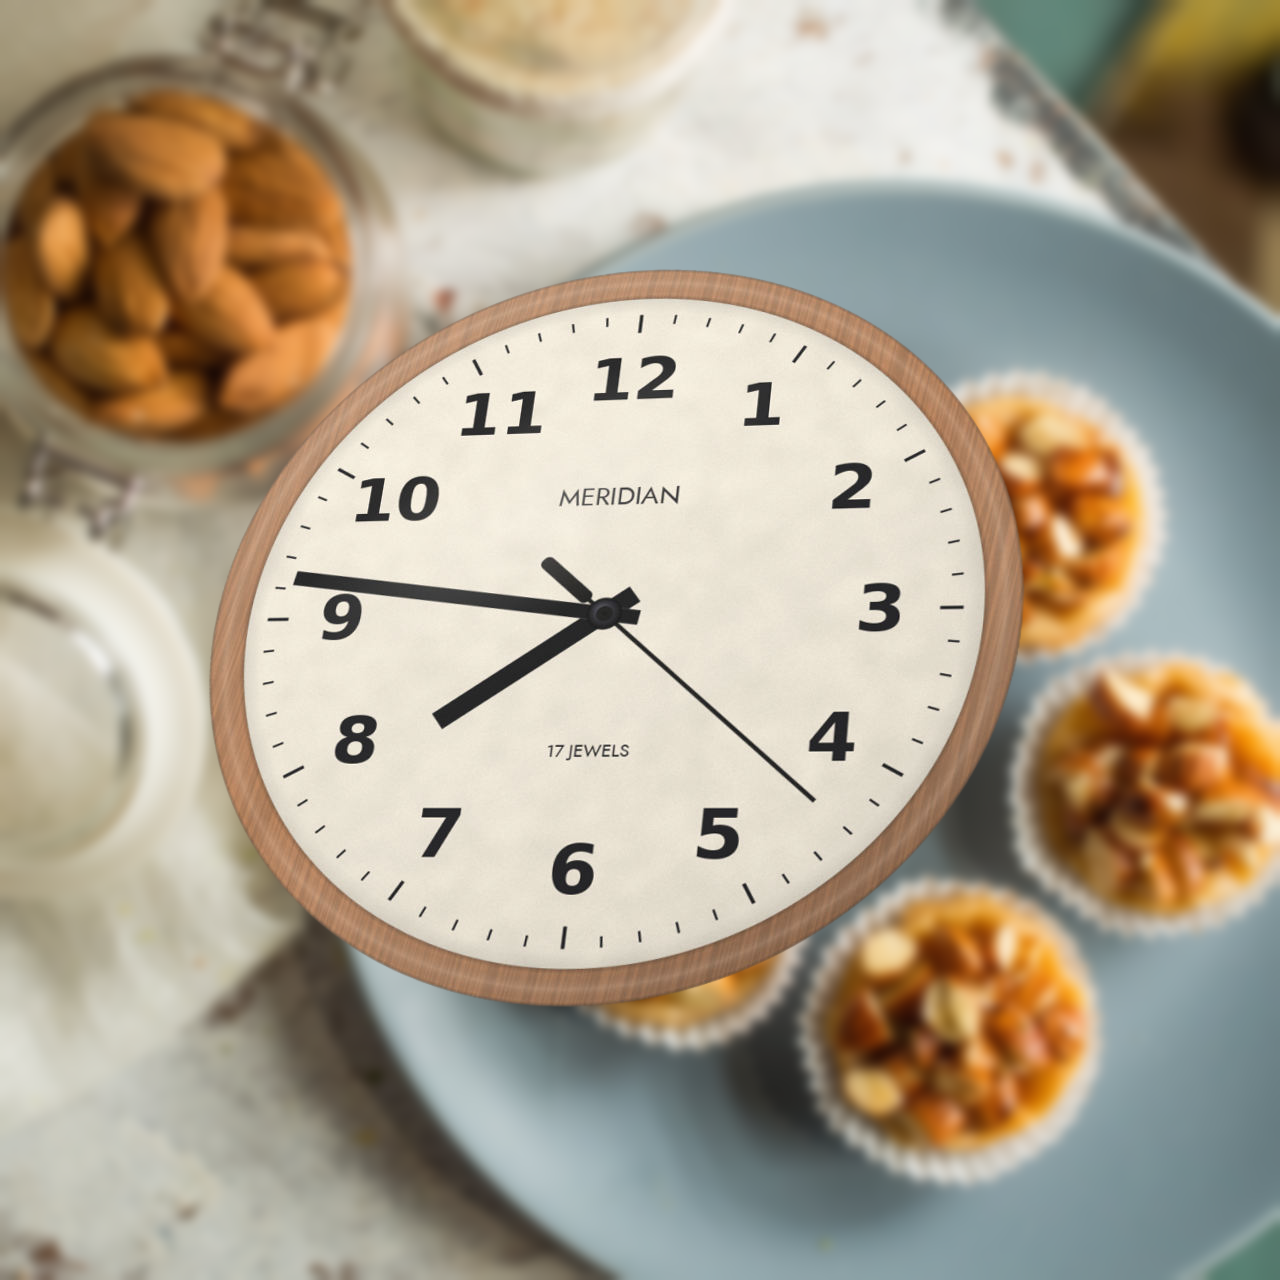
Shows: 7,46,22
